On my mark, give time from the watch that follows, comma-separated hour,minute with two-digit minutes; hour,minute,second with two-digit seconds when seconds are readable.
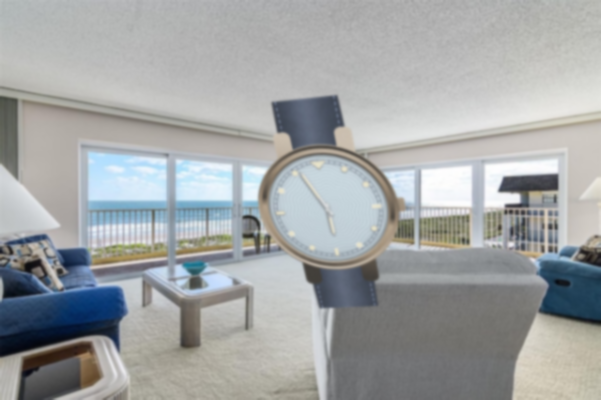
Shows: 5,56
